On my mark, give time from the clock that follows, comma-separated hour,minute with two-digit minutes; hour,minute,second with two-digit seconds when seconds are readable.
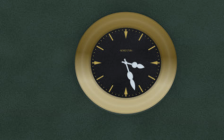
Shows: 3,27
